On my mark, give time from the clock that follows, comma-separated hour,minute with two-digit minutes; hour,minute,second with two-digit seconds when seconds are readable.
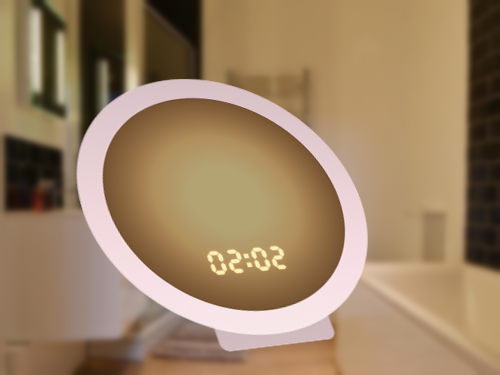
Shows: 2,02
